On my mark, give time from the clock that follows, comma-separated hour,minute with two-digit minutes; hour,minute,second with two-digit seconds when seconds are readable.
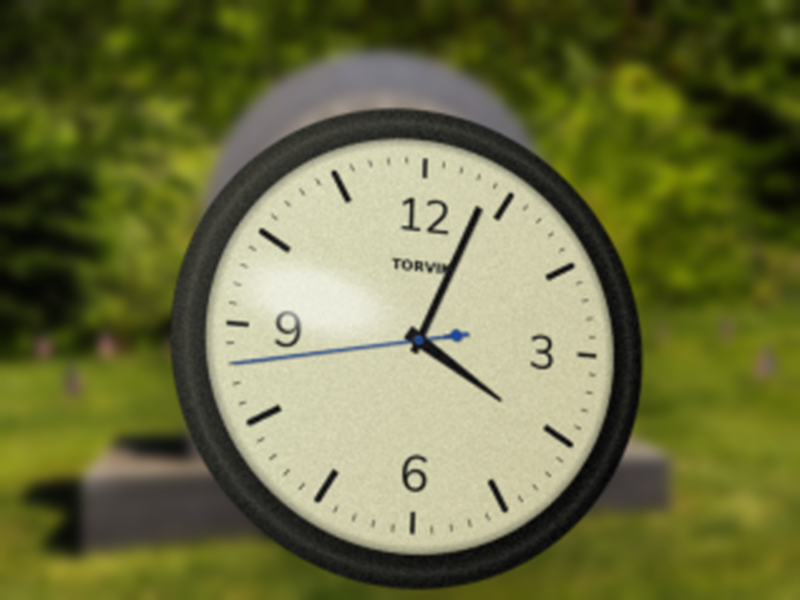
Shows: 4,03,43
